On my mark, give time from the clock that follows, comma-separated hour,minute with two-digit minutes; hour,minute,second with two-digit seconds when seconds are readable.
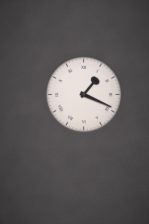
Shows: 1,19
